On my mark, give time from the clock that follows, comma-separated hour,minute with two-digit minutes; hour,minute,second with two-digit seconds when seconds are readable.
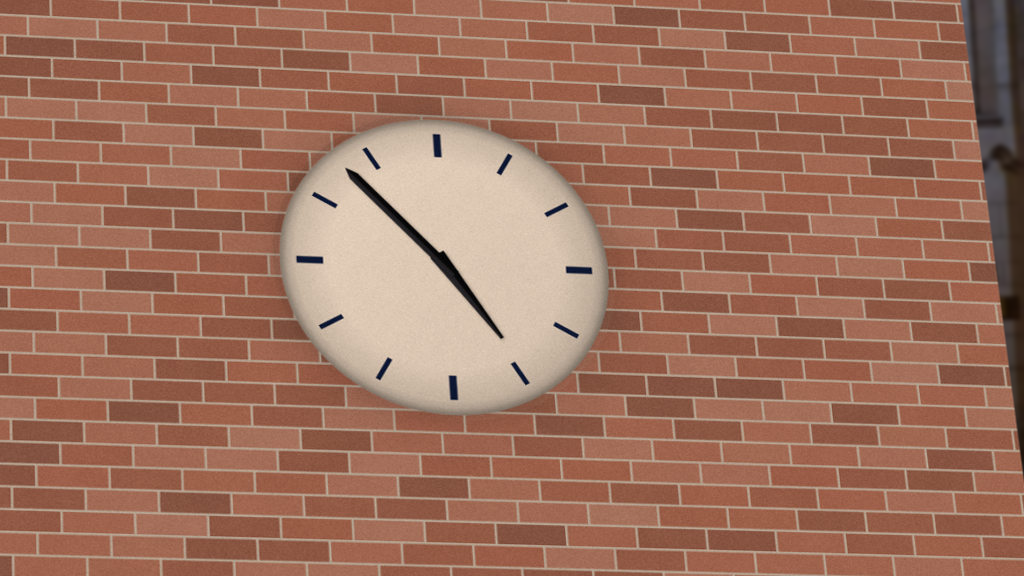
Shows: 4,53
